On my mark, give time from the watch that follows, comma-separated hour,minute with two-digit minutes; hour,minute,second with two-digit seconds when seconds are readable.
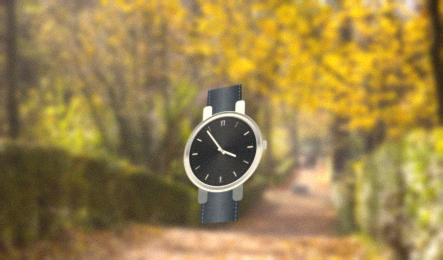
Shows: 3,54
